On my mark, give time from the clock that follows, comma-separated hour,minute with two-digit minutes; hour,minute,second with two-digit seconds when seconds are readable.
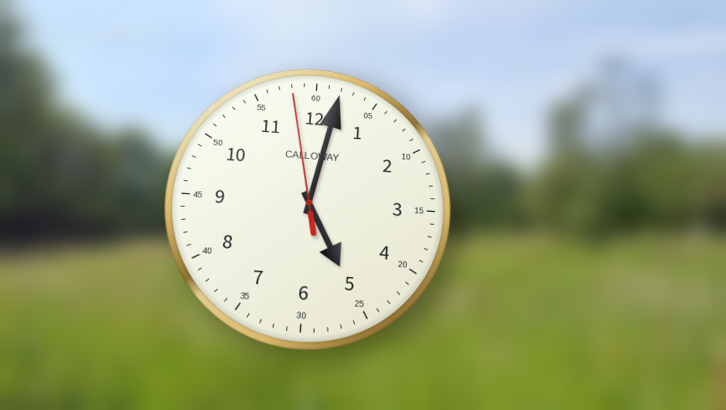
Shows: 5,01,58
